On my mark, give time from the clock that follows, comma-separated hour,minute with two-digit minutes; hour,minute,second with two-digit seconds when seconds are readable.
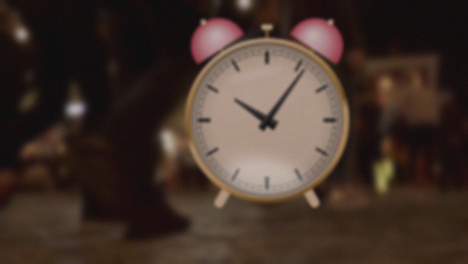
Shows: 10,06
